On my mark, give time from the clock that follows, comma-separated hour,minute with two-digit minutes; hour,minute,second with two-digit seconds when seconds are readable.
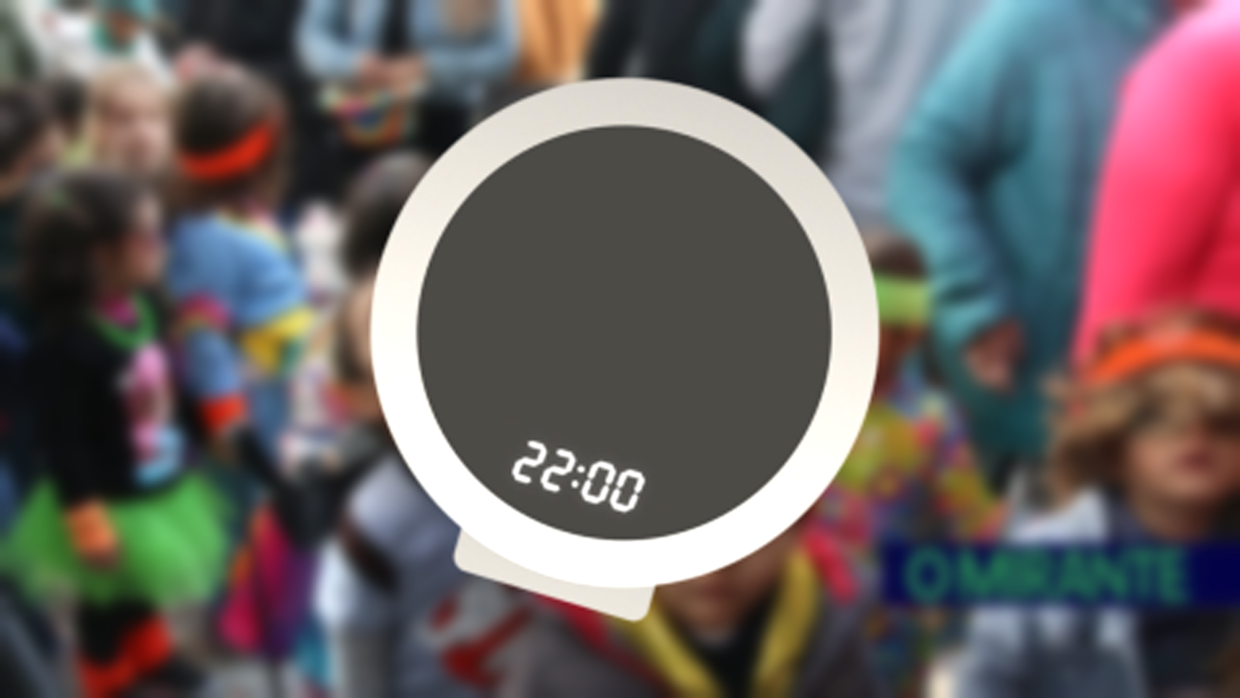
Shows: 22,00
